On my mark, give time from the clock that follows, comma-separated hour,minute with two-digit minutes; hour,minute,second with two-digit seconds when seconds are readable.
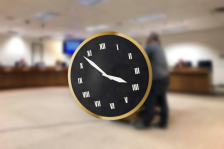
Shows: 3,53
